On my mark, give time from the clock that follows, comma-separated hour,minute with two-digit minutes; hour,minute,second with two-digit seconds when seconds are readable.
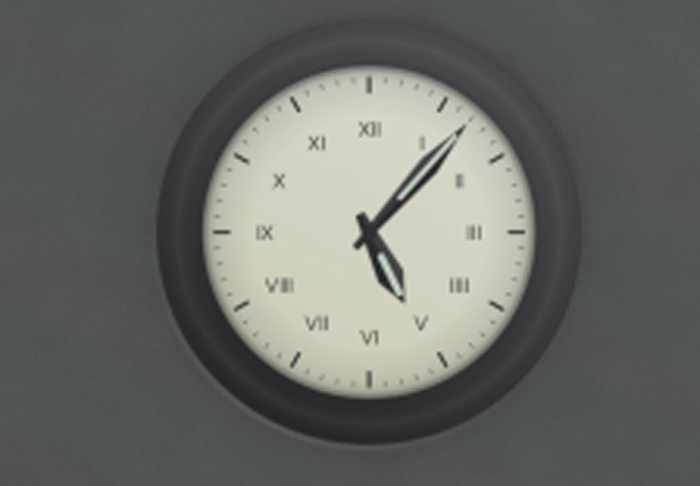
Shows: 5,07
